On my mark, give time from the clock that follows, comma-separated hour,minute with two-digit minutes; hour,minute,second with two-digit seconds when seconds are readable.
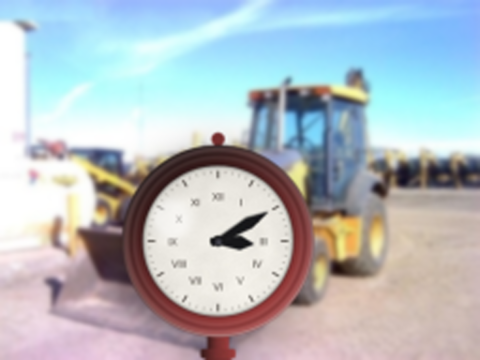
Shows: 3,10
